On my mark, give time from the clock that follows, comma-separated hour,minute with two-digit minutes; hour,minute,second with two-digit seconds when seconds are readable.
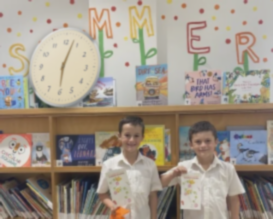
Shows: 6,03
